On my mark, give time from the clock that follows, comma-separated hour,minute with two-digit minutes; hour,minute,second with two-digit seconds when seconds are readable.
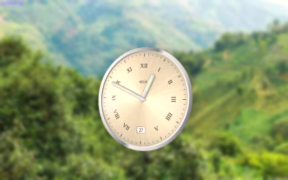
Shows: 12,49
